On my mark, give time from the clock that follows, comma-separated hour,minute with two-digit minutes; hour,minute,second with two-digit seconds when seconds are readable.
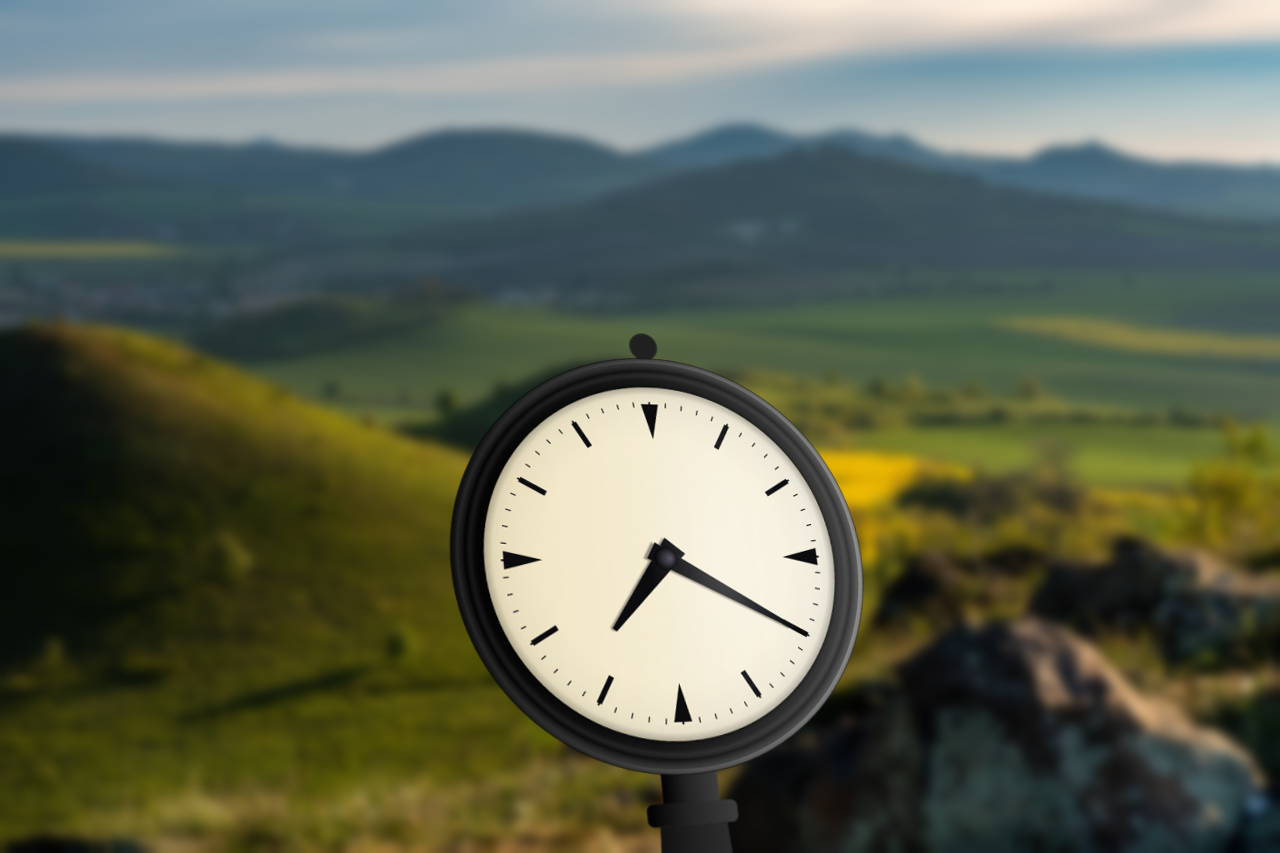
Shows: 7,20
